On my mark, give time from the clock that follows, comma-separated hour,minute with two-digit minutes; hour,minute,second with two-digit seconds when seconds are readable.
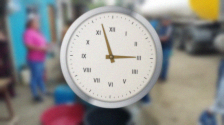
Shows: 2,57
